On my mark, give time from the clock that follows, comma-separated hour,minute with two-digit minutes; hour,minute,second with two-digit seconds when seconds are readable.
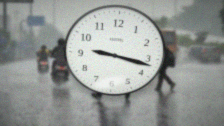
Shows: 9,17
